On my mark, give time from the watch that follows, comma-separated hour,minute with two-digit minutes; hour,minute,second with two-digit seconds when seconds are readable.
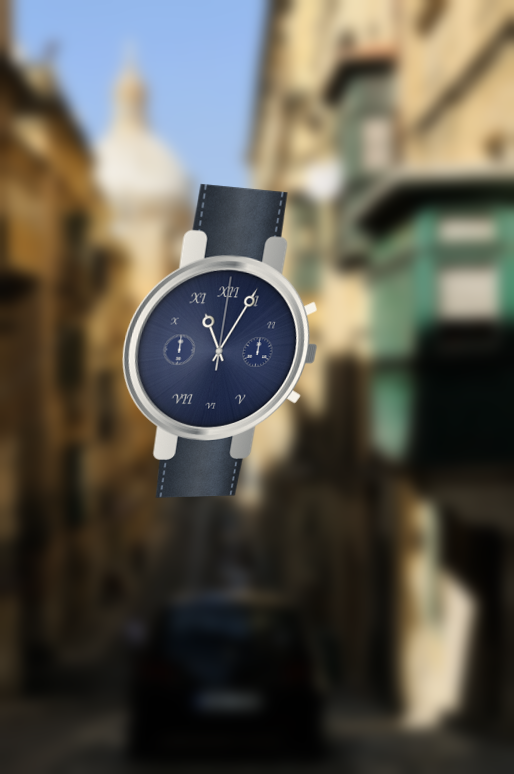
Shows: 11,04
